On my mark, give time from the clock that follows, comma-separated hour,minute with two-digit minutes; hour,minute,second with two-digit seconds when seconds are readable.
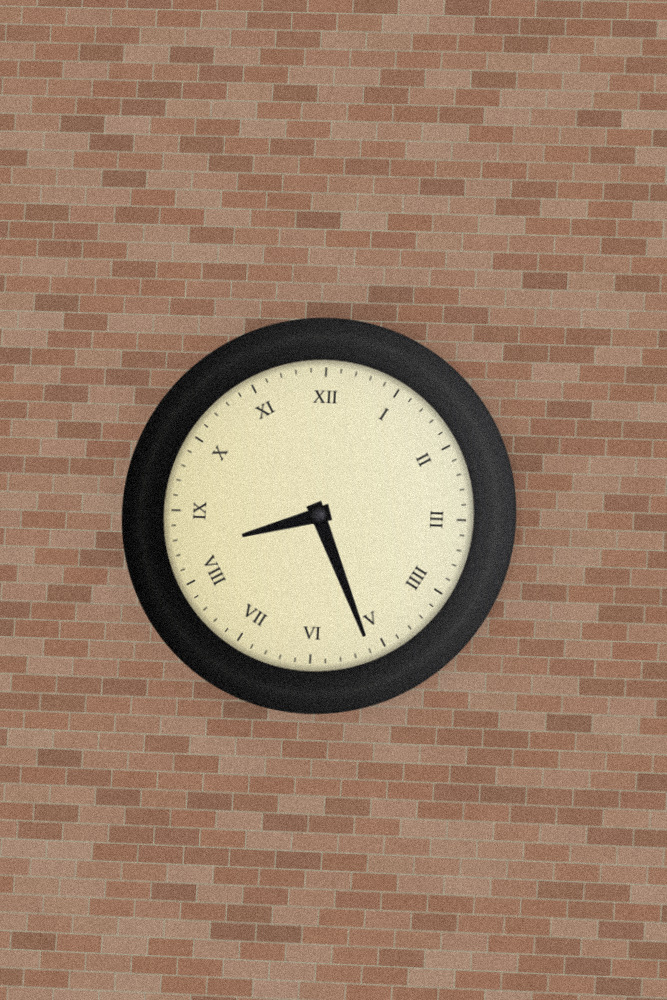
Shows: 8,26
